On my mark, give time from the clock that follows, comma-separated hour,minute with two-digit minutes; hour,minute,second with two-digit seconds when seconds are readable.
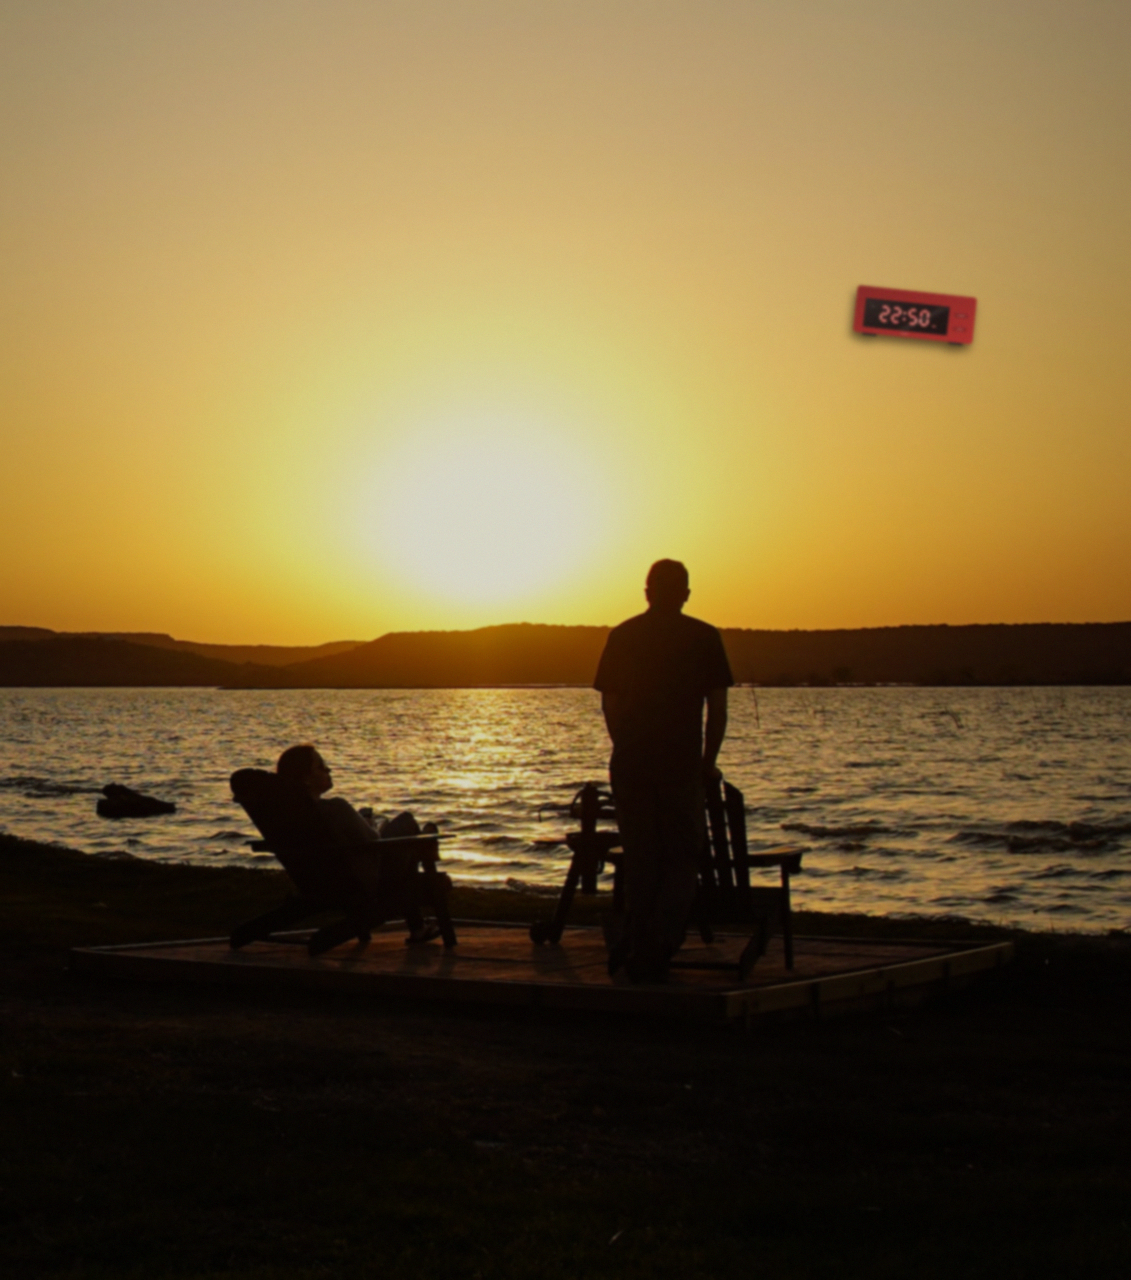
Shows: 22,50
